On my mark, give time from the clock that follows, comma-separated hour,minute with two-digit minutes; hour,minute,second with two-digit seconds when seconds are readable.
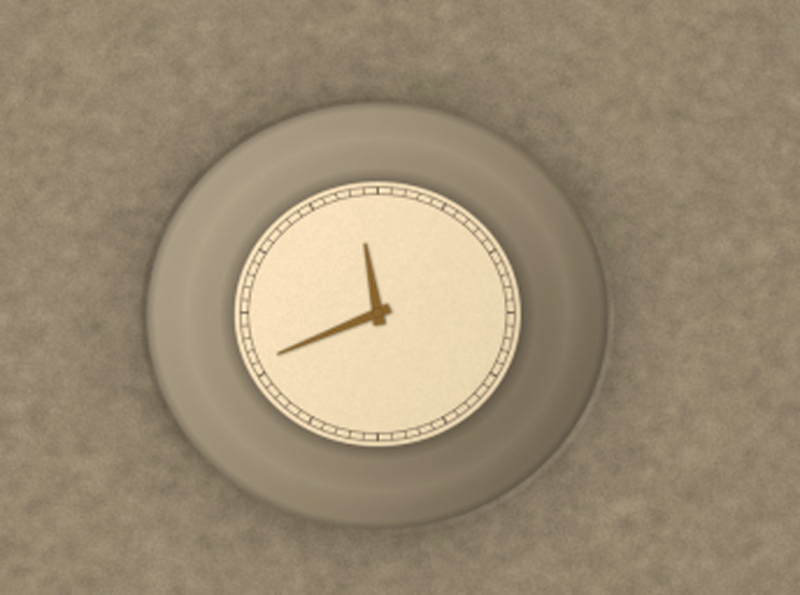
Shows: 11,41
